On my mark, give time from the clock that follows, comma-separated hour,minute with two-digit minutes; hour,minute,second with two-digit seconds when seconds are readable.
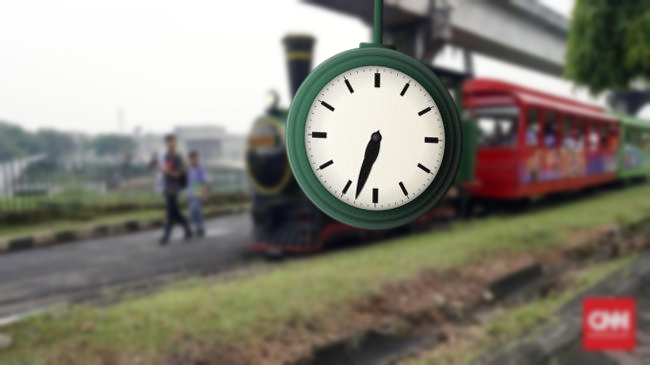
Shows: 6,33
